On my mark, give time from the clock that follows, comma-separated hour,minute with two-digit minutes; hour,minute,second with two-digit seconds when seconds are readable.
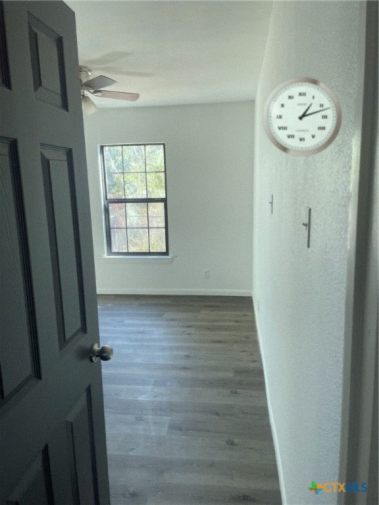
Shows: 1,12
